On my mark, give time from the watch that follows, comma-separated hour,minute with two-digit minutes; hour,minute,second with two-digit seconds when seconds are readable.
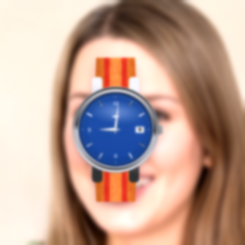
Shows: 9,01
